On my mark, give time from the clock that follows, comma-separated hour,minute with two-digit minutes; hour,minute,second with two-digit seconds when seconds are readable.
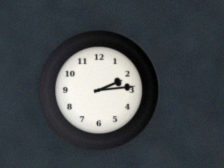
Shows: 2,14
